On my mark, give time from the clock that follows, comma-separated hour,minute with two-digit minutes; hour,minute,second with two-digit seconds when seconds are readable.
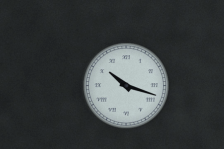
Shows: 10,18
